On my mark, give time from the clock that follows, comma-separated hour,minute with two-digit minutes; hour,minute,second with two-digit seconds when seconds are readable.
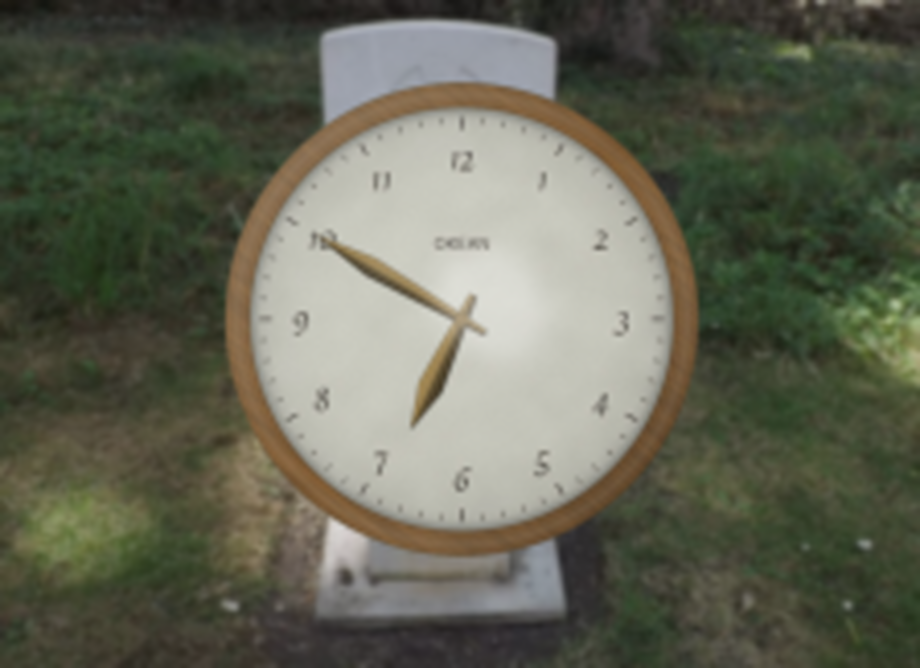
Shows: 6,50
